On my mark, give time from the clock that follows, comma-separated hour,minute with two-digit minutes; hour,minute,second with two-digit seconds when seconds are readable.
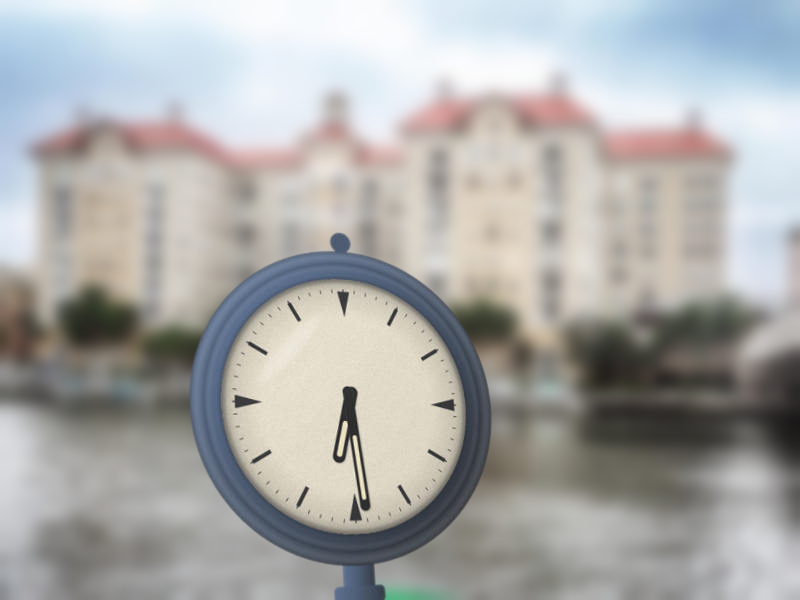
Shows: 6,29
